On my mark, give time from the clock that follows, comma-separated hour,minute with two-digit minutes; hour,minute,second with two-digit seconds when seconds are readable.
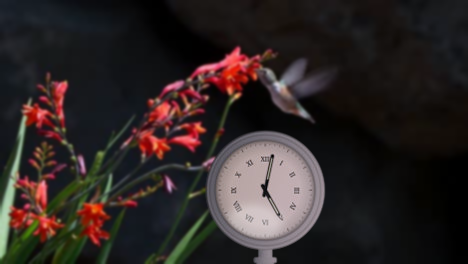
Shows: 5,02
